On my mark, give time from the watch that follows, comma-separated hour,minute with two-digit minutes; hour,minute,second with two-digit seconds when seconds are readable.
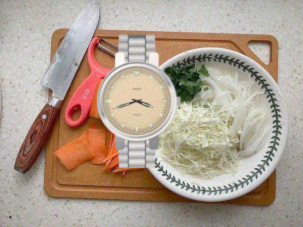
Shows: 3,42
